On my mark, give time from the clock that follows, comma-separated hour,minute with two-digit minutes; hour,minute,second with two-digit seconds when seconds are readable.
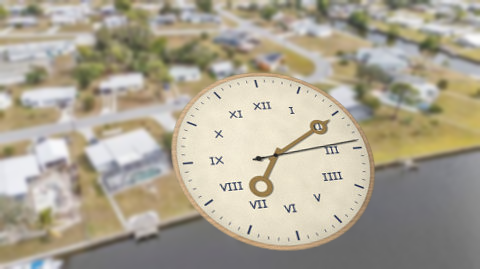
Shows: 7,10,14
